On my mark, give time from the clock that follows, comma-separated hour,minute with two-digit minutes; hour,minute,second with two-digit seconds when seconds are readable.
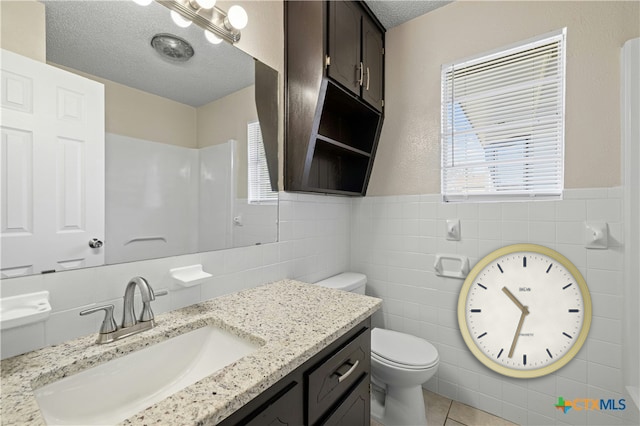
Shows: 10,33
